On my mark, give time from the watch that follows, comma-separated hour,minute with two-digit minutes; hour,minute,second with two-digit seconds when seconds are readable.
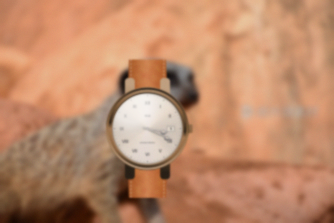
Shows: 3,19
